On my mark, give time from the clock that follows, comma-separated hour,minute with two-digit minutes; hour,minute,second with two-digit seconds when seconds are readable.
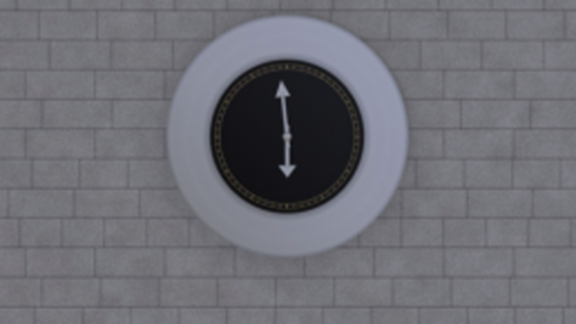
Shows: 5,59
